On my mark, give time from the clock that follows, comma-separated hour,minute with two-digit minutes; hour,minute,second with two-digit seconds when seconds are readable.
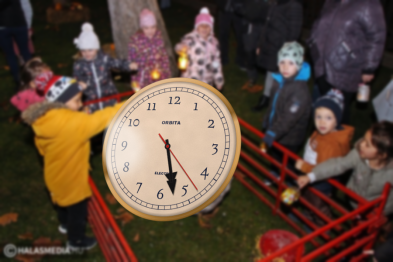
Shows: 5,27,23
